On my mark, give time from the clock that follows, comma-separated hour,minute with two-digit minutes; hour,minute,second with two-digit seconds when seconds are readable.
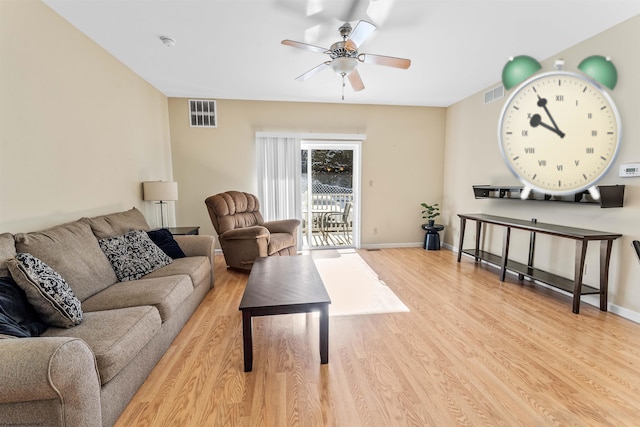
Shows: 9,55
